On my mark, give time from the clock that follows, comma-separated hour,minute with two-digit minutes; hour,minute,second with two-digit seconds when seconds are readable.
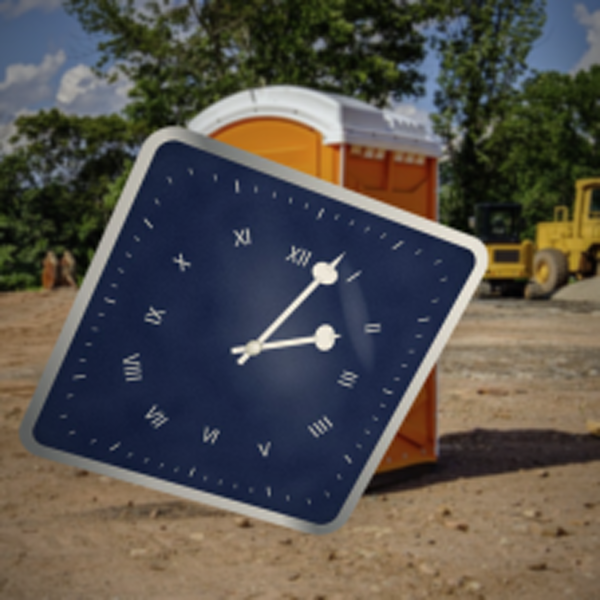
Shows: 2,03
